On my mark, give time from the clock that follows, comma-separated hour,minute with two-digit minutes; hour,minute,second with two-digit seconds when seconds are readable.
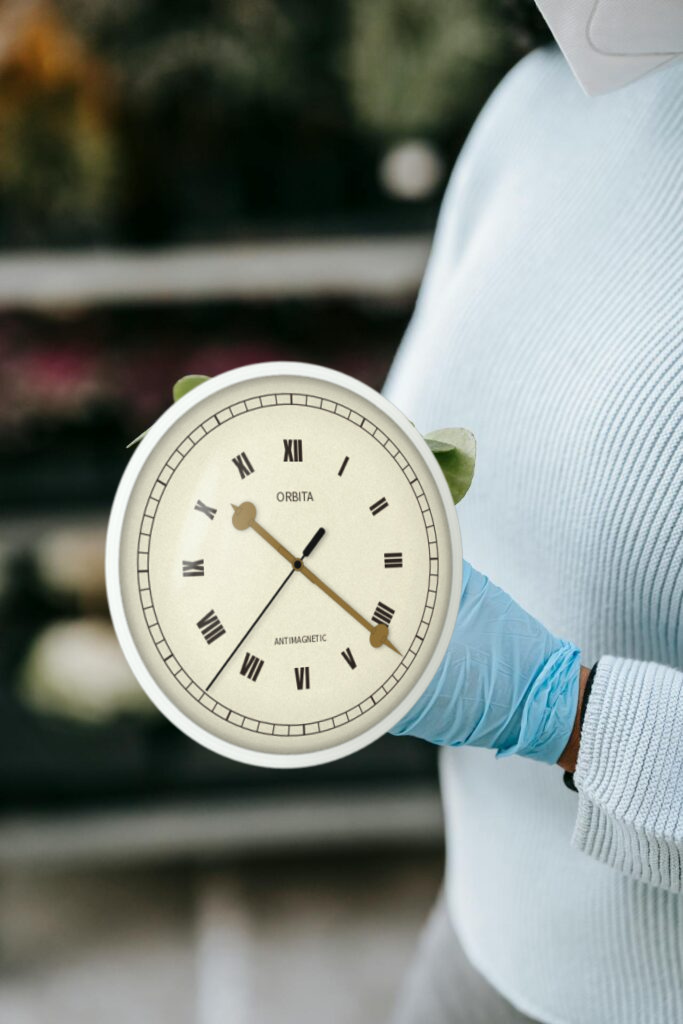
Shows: 10,21,37
